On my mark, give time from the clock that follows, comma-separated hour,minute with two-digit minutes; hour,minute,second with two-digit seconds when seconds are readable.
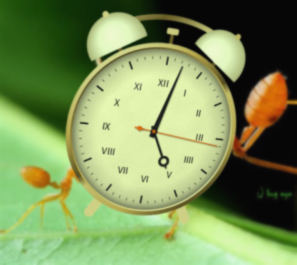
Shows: 5,02,16
